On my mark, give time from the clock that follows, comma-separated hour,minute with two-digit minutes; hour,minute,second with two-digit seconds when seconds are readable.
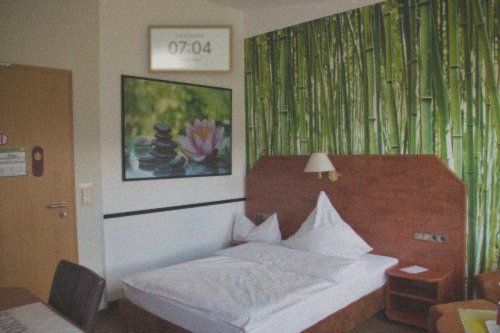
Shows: 7,04
